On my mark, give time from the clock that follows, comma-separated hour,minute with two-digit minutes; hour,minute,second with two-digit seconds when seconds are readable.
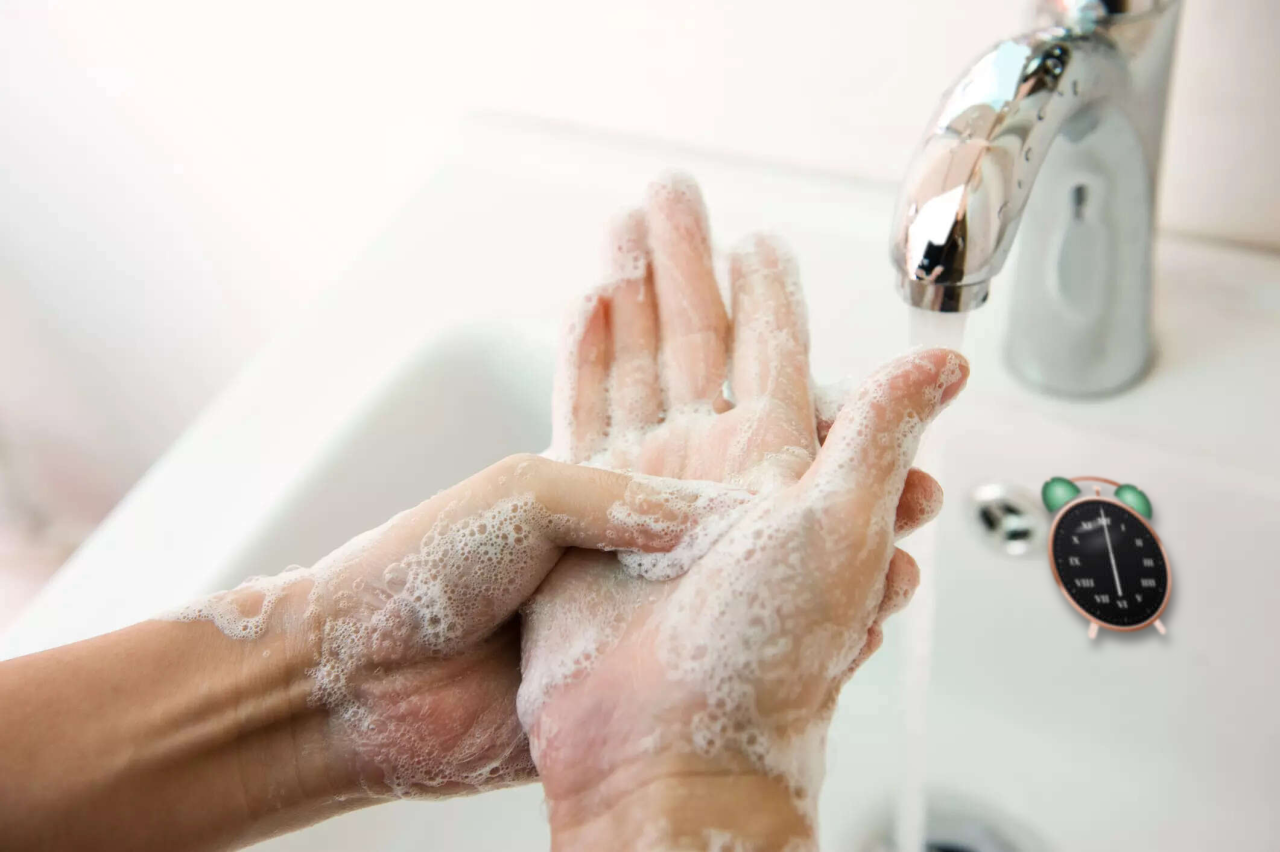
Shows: 6,00
